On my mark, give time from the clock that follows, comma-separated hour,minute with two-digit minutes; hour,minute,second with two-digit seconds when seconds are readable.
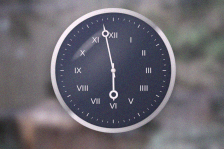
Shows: 5,58
